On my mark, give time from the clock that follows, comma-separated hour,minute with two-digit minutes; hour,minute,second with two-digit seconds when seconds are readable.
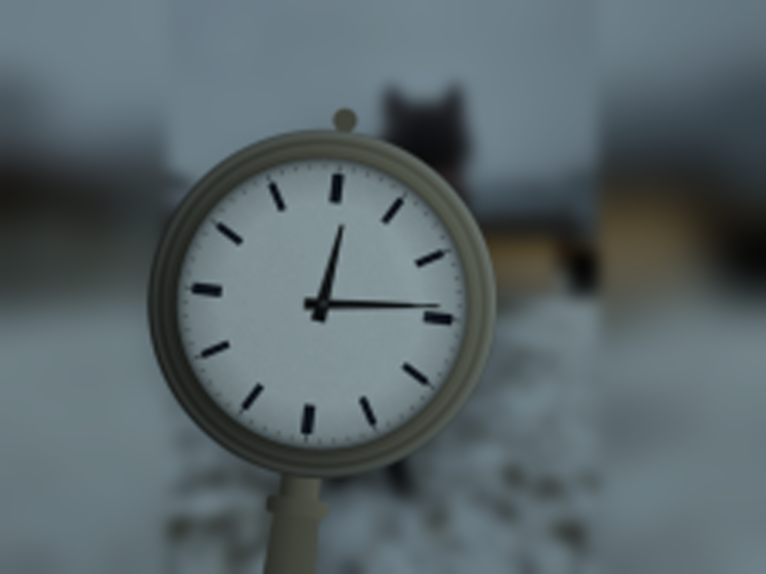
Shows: 12,14
